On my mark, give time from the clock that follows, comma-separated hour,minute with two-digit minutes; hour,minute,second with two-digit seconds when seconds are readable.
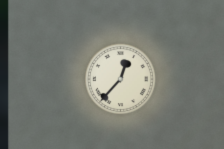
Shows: 12,37
